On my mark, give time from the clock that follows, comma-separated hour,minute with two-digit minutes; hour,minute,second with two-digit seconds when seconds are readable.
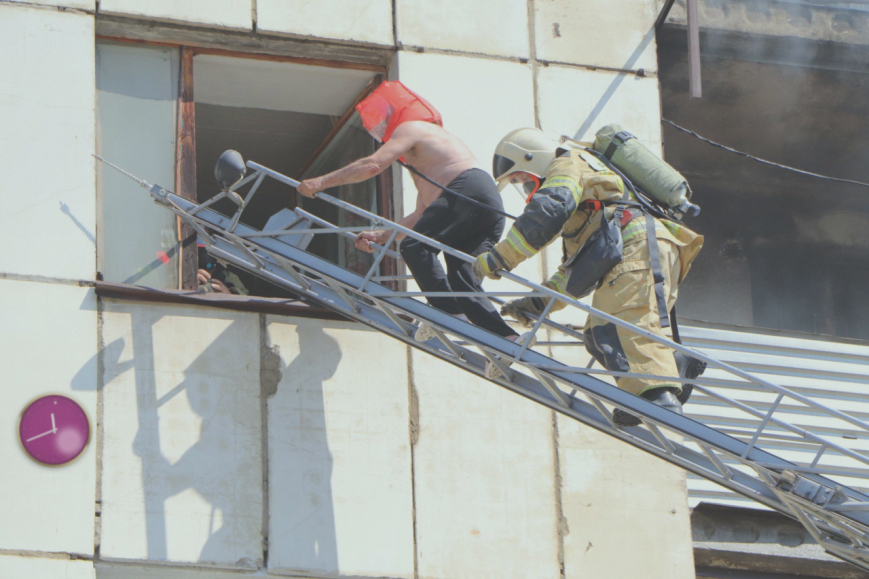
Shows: 11,41
